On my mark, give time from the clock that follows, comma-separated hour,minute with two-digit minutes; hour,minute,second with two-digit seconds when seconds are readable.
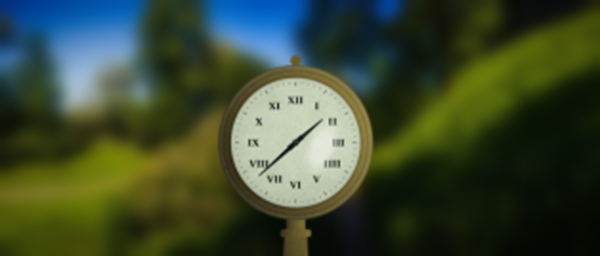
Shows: 1,38
